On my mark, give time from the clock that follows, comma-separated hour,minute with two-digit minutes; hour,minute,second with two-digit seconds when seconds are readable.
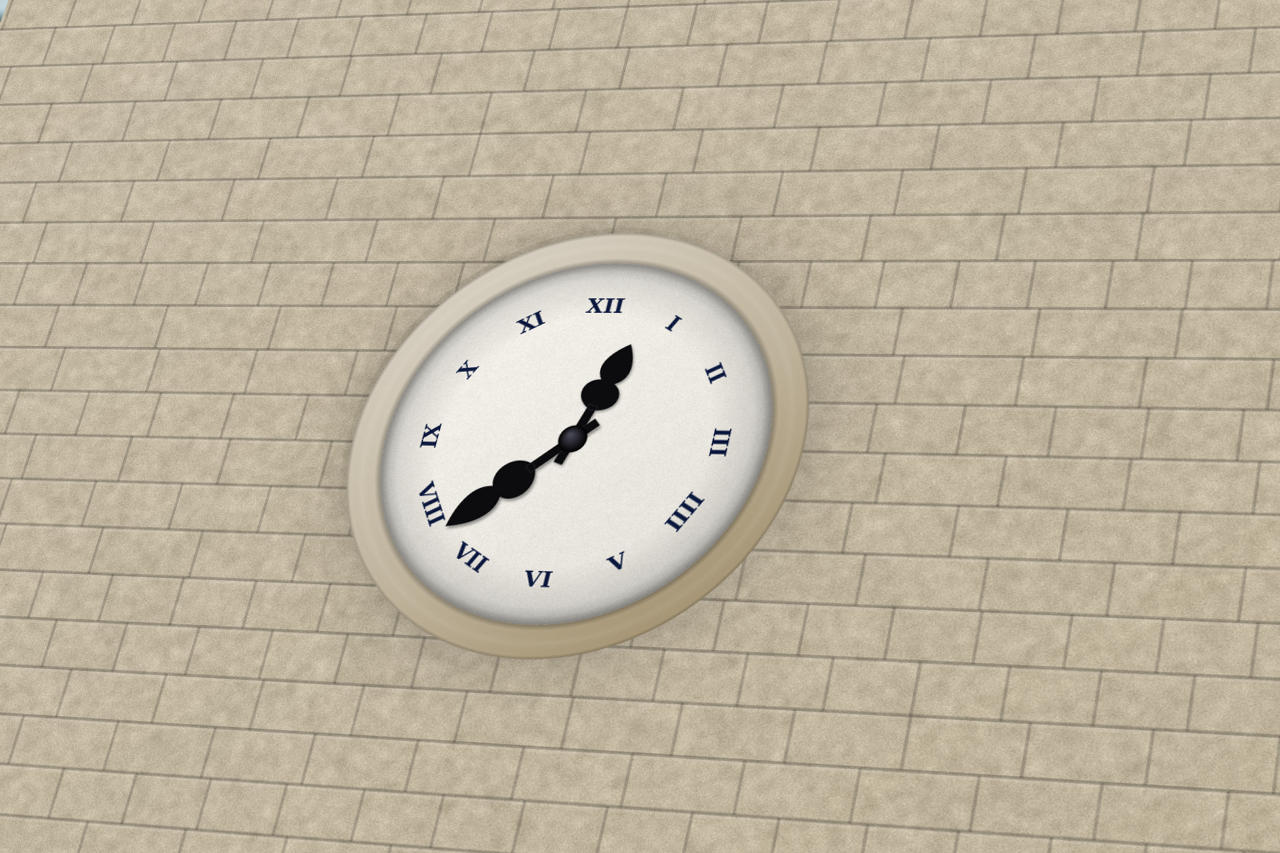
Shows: 12,38
